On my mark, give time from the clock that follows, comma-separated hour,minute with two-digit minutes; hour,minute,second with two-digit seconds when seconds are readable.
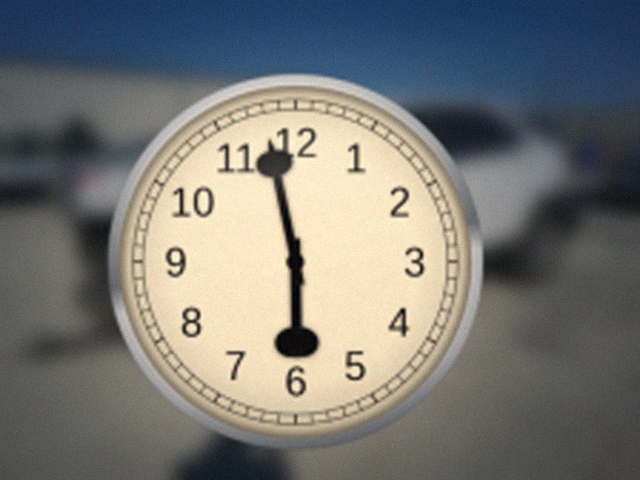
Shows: 5,58
